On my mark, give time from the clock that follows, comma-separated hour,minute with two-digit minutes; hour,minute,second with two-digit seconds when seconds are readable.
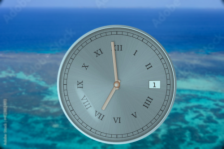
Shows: 6,59
